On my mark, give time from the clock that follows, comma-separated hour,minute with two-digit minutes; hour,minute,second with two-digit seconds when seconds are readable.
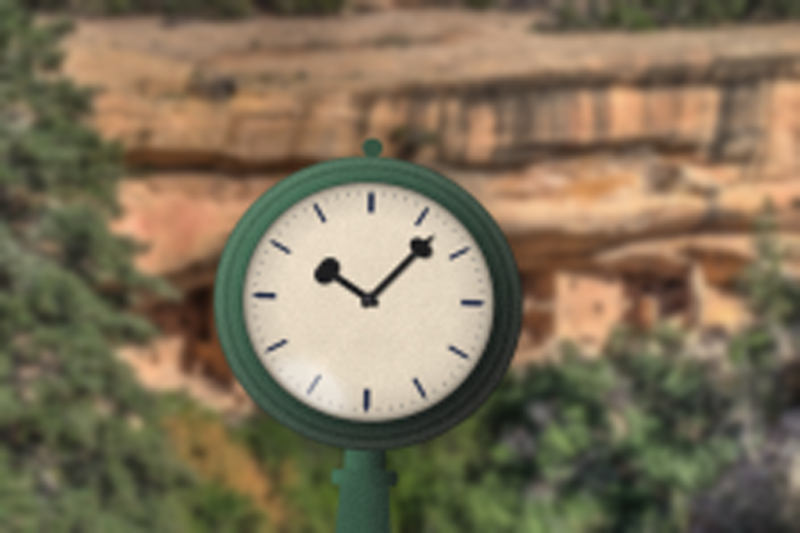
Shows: 10,07
